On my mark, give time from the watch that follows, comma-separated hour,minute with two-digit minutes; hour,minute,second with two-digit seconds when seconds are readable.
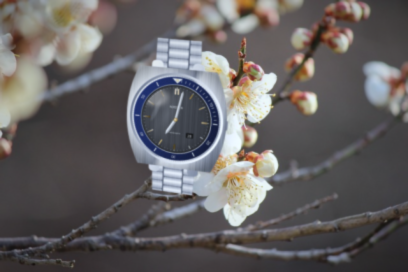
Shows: 7,02
